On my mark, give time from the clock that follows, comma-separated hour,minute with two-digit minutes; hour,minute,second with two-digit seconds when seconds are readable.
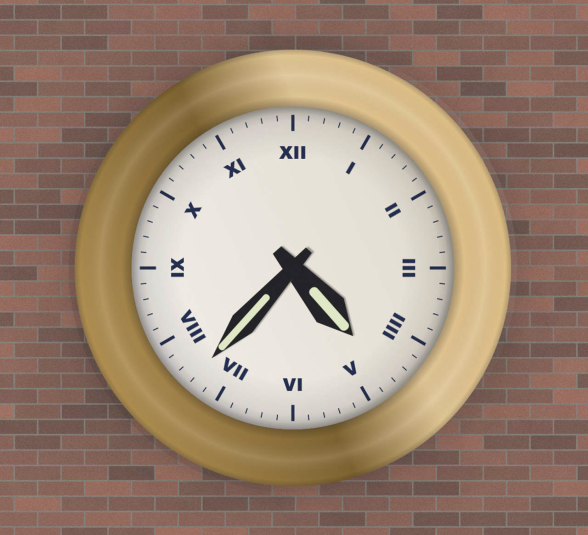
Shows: 4,37
